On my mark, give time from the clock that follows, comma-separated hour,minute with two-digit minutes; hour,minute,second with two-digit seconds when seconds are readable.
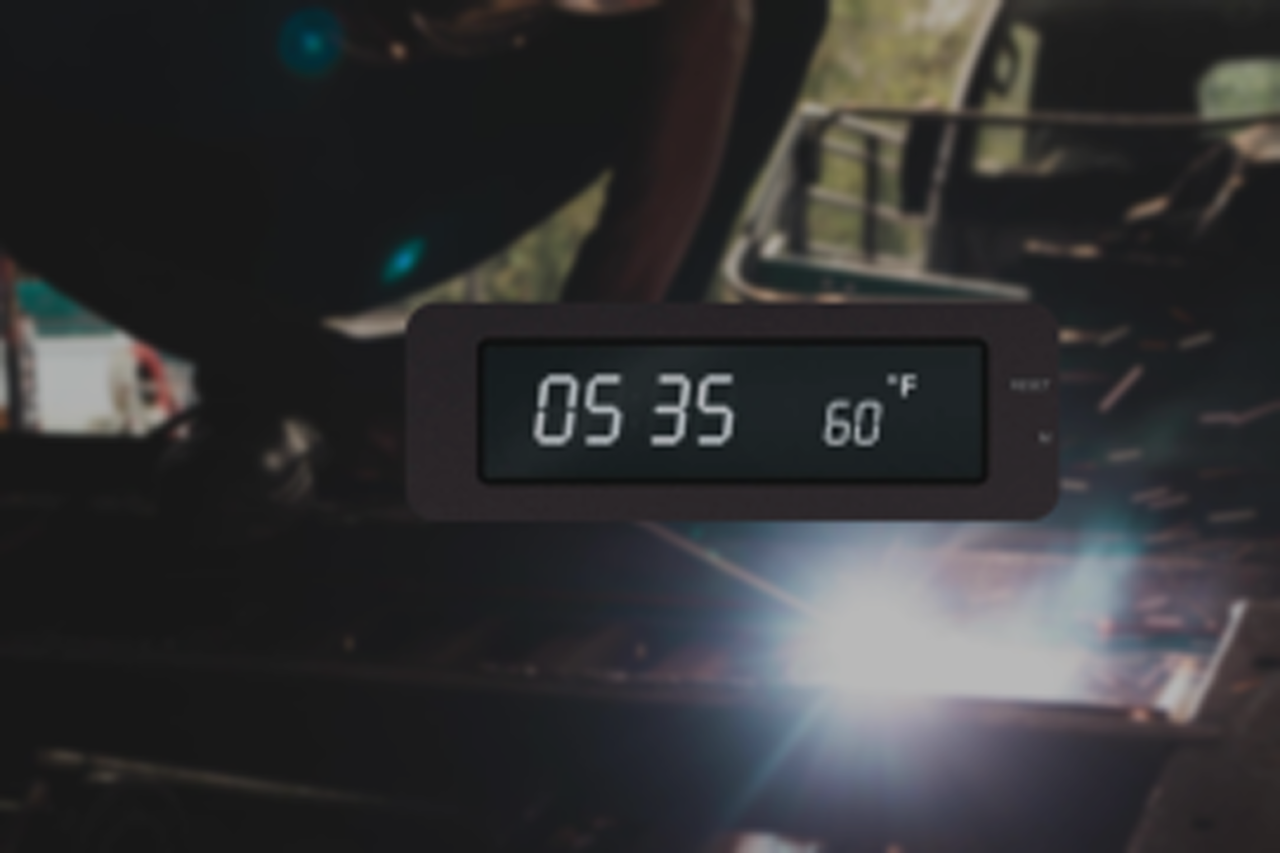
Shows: 5,35
